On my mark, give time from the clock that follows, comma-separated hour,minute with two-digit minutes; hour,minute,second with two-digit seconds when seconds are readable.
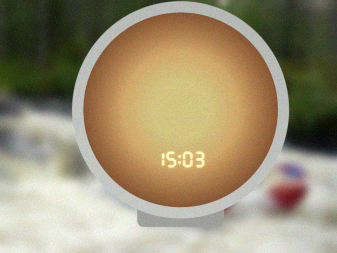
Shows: 15,03
